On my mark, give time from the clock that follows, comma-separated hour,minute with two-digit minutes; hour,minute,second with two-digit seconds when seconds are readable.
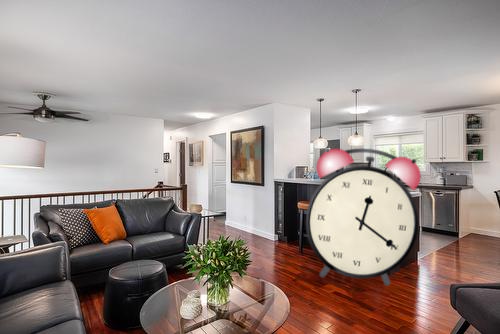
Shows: 12,20
